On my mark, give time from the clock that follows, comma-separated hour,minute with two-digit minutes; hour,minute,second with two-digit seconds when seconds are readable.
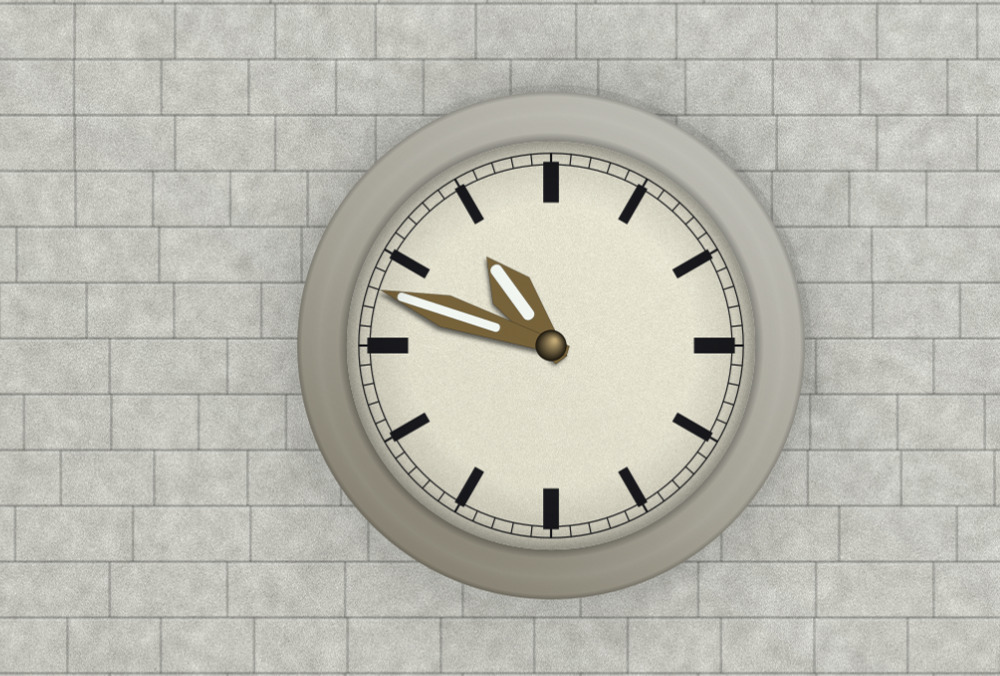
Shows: 10,48
